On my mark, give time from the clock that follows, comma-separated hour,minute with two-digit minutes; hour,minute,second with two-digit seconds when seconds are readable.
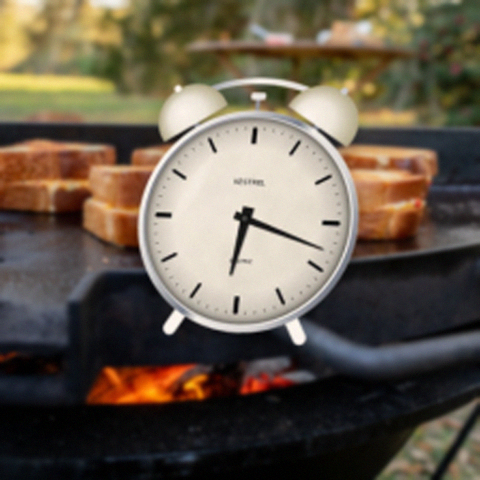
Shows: 6,18
